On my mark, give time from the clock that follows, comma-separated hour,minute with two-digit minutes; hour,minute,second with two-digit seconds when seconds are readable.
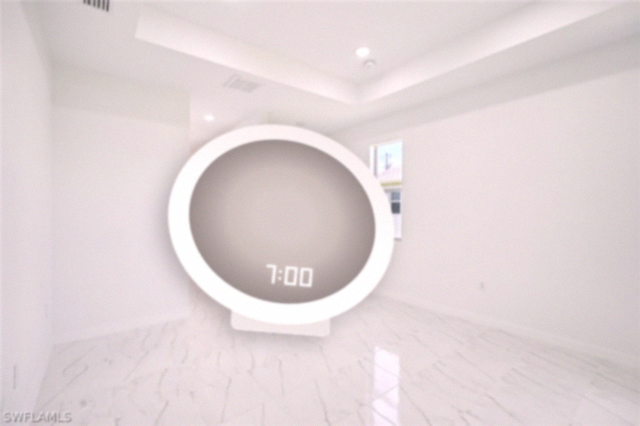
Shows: 7,00
